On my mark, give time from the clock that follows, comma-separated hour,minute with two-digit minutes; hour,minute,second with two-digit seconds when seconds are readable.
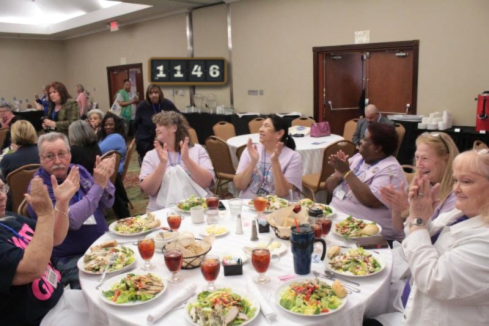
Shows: 11,46
